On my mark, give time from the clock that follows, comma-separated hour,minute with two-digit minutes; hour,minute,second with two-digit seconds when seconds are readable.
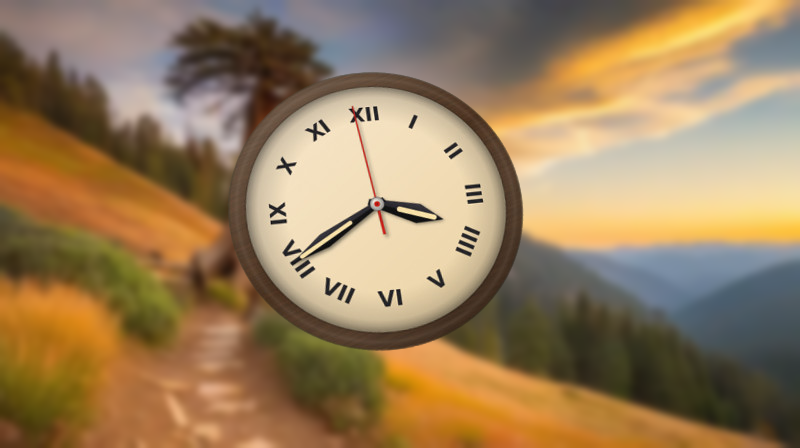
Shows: 3,39,59
